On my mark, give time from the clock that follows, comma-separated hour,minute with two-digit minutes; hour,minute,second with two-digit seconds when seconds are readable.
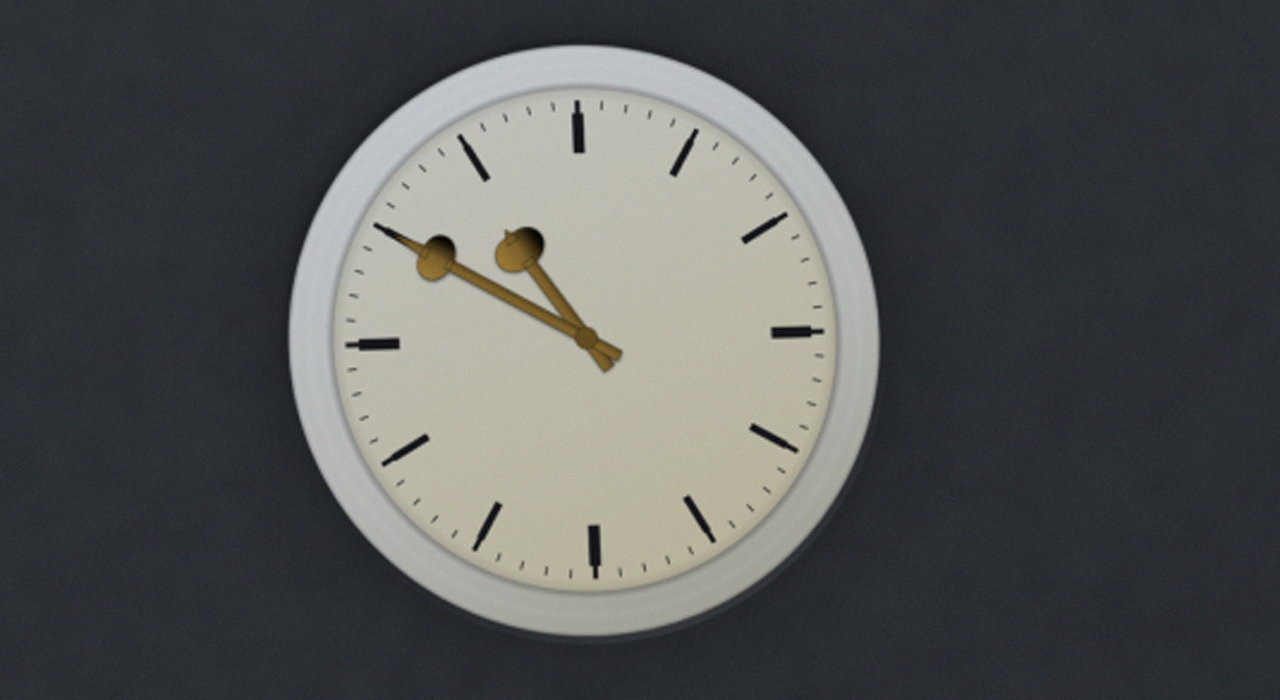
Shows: 10,50
